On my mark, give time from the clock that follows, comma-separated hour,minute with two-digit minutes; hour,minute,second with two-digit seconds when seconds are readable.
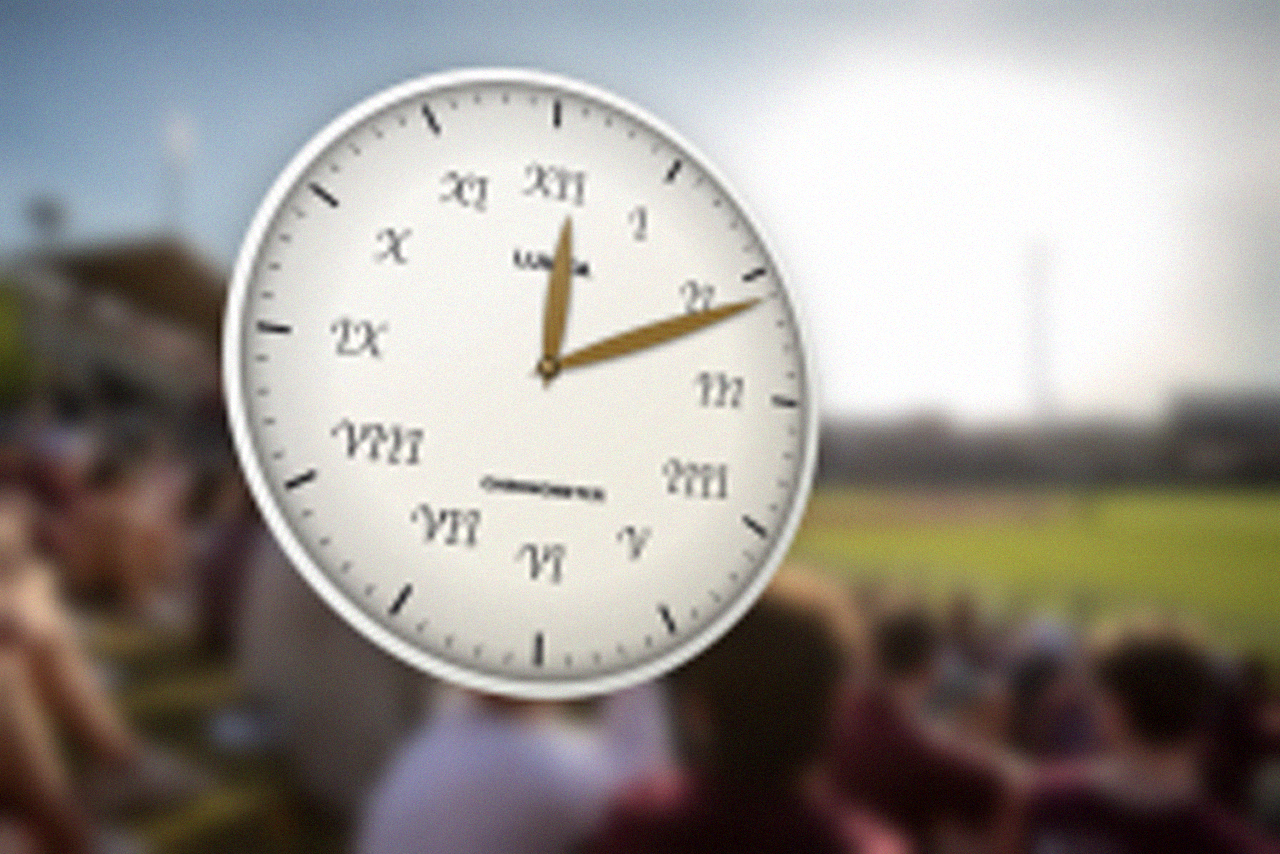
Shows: 12,11
